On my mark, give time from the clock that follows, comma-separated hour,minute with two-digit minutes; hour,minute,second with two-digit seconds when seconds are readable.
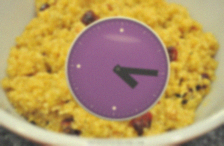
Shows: 4,15
